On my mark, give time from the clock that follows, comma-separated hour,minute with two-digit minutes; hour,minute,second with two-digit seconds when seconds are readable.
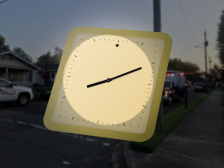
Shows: 8,10
